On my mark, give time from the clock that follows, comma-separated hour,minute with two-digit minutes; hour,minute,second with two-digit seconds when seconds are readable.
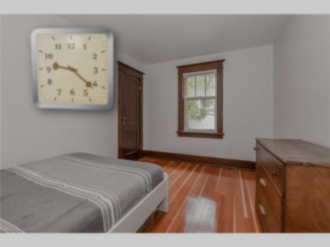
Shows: 9,22
